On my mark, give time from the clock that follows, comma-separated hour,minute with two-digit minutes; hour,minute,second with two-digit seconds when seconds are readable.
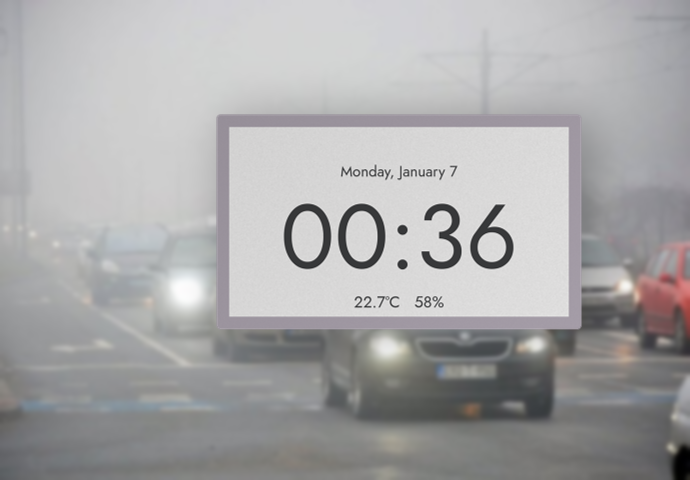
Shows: 0,36
